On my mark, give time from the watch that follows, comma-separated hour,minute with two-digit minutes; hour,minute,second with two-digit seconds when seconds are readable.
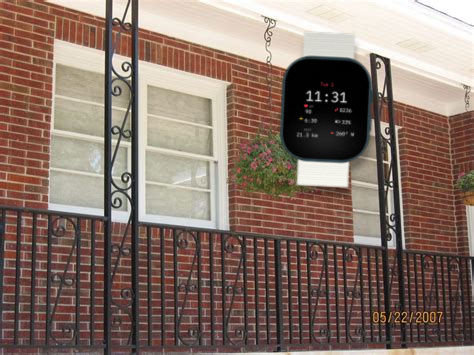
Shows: 11,31
